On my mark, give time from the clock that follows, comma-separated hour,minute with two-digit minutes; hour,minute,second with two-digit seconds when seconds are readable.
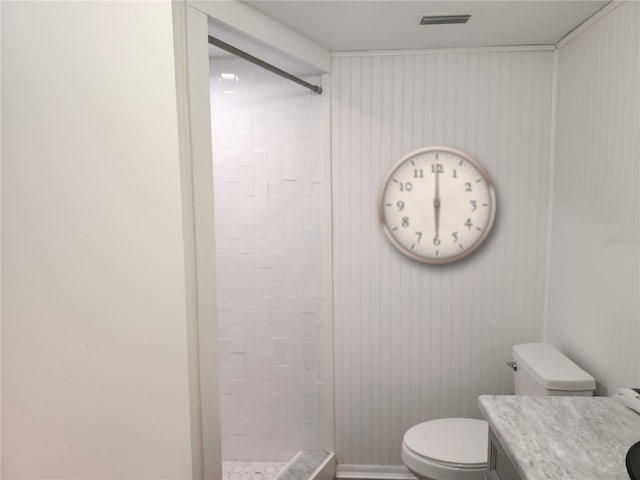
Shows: 6,00
